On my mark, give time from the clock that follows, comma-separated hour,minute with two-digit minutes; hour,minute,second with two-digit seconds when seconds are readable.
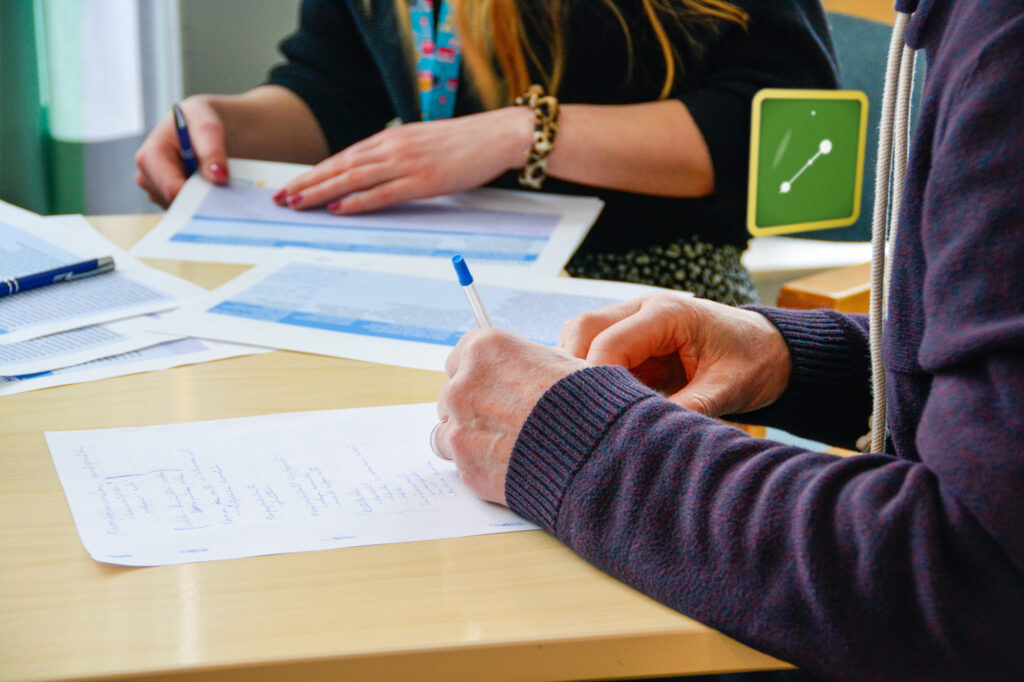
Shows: 1,38
